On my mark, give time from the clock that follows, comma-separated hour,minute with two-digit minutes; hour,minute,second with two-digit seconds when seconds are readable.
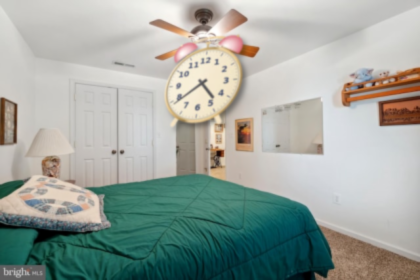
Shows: 4,39
